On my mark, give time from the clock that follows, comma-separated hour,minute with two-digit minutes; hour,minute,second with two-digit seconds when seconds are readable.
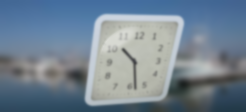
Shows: 10,28
